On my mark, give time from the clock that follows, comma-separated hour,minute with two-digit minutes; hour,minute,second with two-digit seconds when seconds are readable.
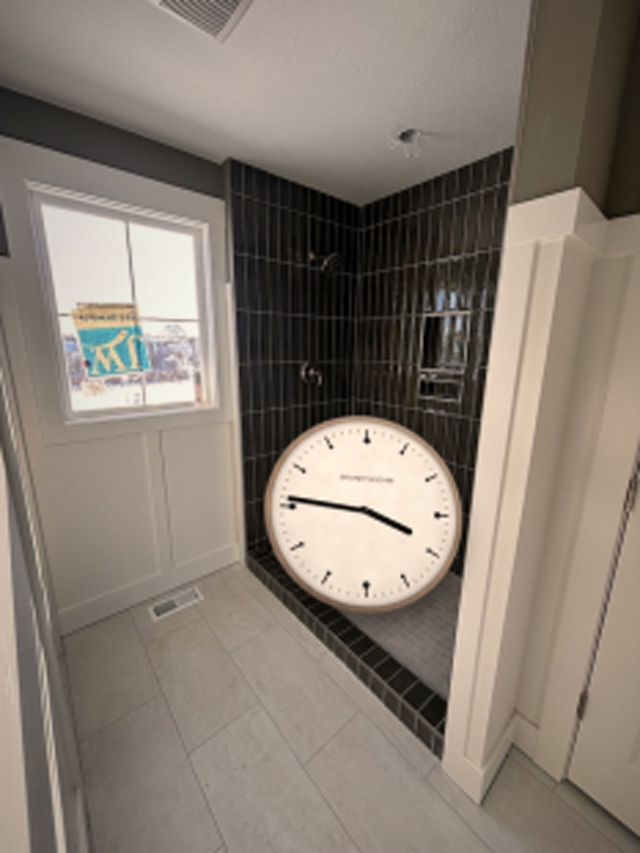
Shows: 3,46
